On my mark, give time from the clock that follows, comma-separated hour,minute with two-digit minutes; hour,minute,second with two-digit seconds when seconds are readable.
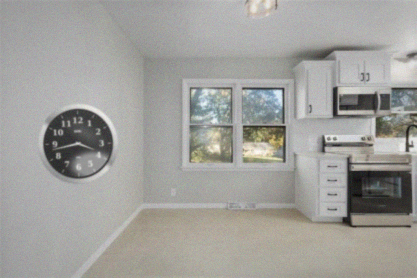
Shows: 3,43
